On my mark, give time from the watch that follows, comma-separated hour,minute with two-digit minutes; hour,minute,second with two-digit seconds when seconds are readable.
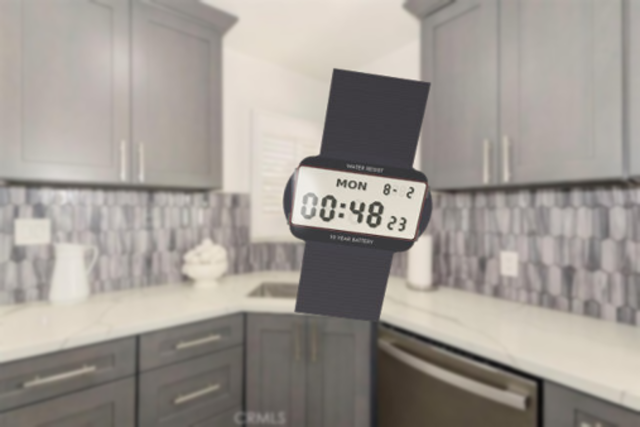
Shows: 0,48,23
